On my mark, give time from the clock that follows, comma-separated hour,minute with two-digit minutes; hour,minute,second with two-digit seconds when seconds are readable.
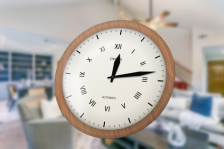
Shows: 12,13
